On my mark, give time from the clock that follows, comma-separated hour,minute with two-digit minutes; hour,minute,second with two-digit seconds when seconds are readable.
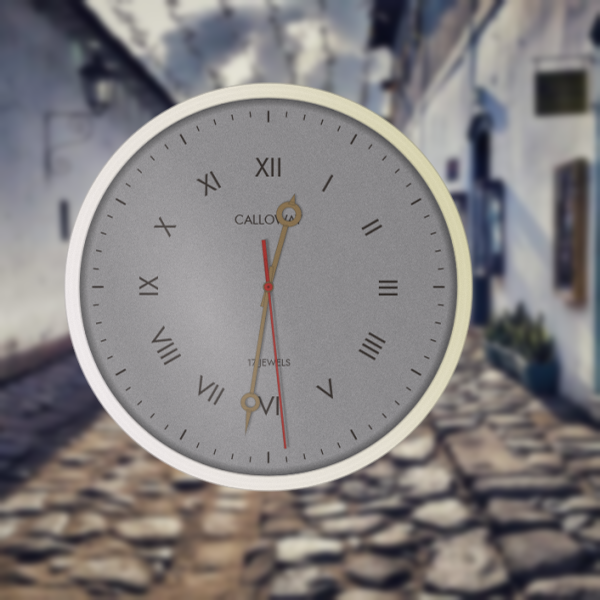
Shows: 12,31,29
